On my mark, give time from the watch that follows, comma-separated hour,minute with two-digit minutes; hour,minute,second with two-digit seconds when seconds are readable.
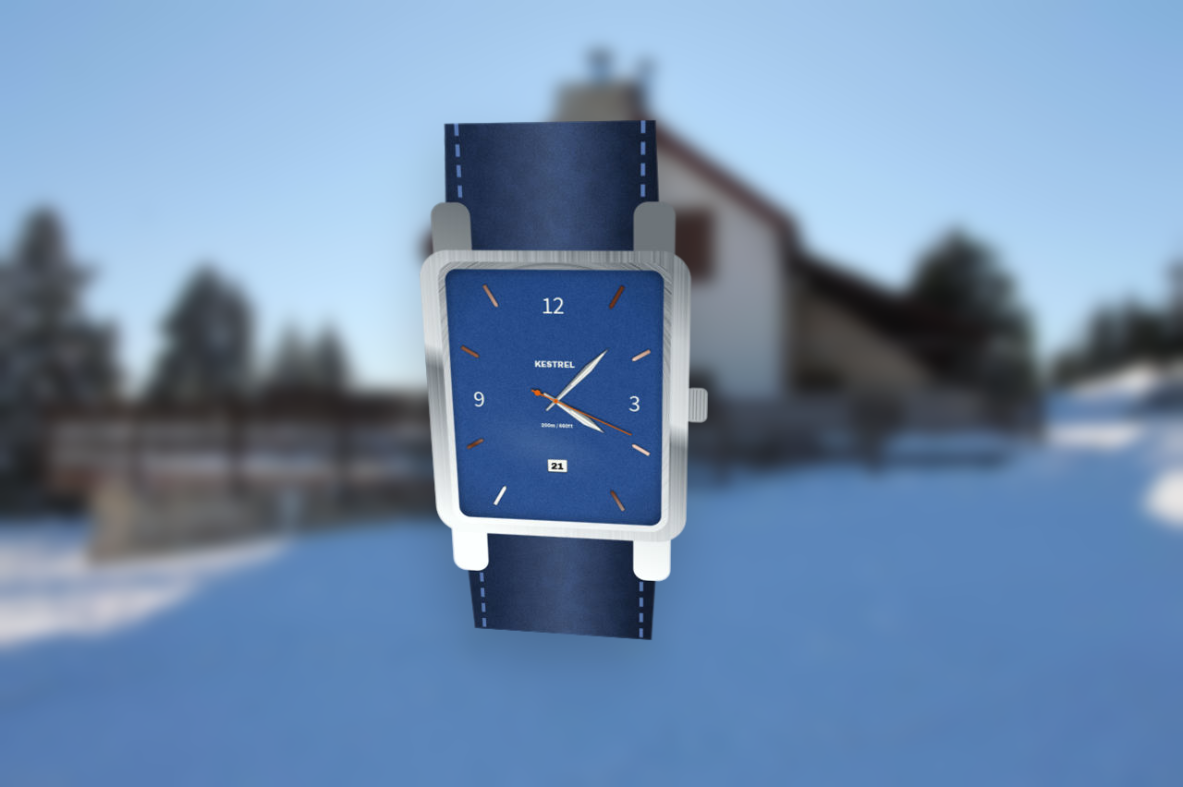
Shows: 4,07,19
